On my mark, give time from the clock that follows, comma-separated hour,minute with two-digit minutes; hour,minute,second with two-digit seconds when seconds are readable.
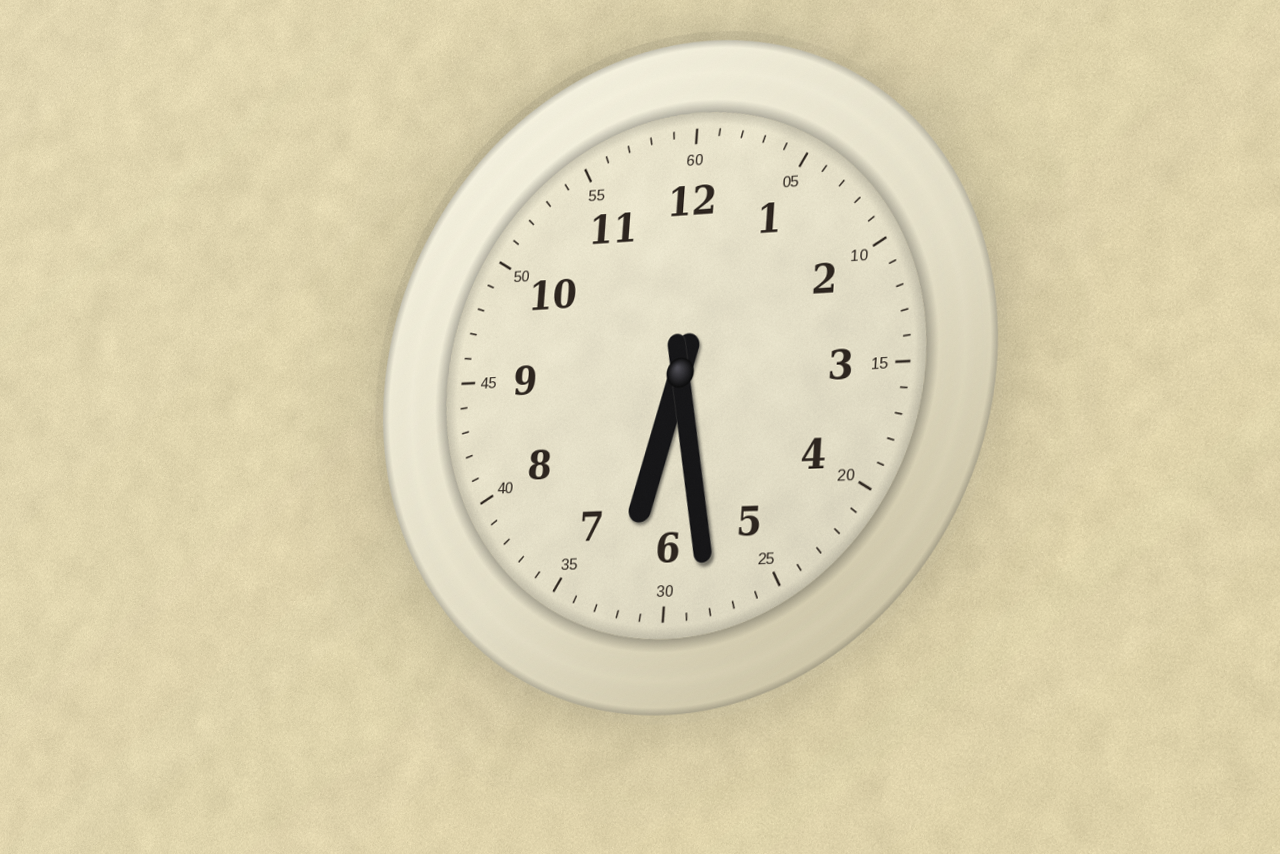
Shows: 6,28
